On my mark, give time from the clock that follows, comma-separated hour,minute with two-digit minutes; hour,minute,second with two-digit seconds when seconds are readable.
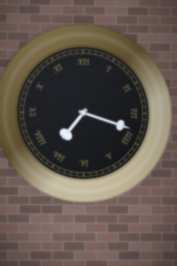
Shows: 7,18
